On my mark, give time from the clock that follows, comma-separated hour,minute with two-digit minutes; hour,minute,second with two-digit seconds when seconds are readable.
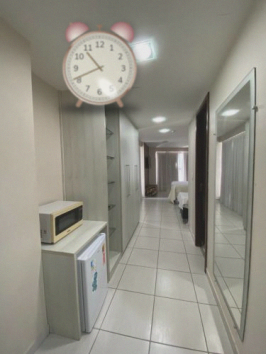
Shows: 10,41
